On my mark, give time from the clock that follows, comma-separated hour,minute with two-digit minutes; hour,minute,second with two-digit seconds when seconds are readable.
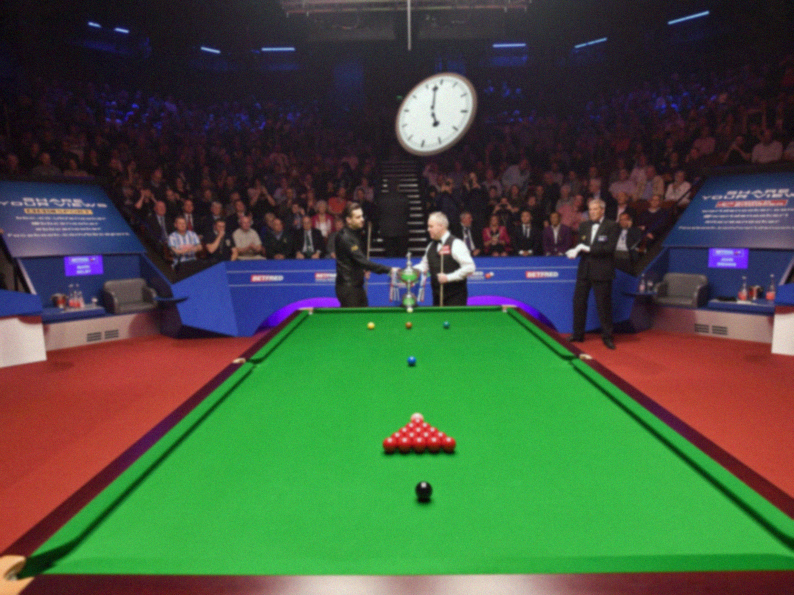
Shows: 4,58
